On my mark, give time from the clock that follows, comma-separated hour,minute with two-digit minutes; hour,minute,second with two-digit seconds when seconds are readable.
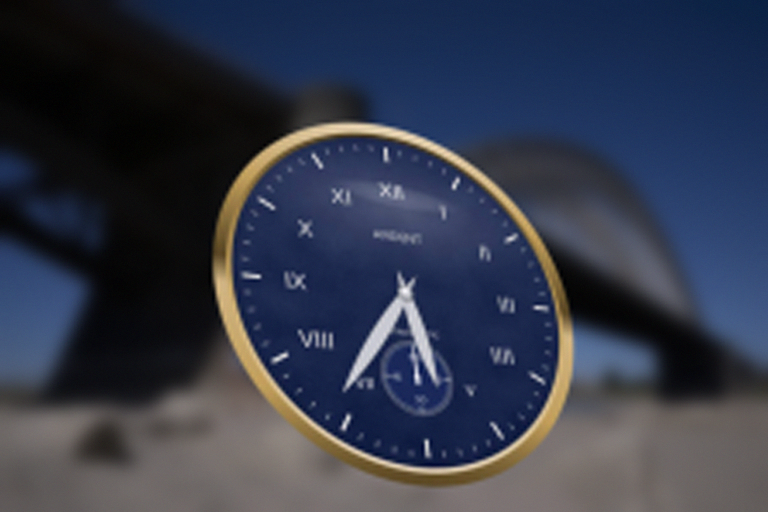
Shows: 5,36
